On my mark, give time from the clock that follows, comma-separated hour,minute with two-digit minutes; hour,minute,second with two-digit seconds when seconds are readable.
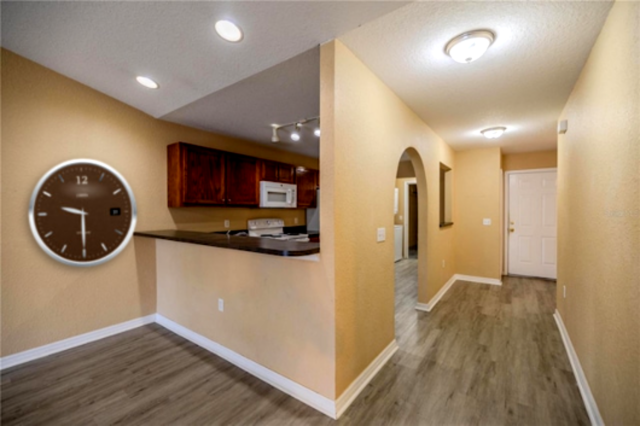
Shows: 9,30
